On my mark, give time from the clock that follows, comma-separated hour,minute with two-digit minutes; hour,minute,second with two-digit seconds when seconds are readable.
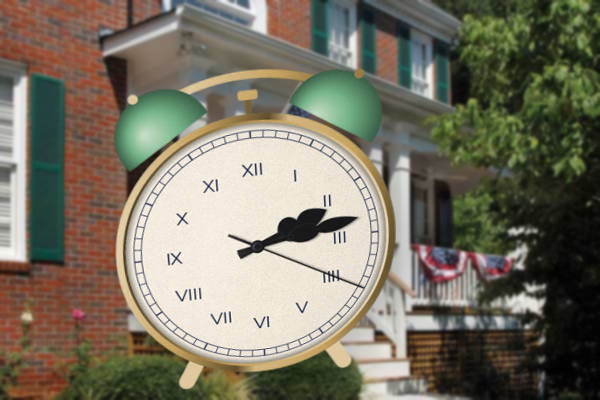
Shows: 2,13,20
